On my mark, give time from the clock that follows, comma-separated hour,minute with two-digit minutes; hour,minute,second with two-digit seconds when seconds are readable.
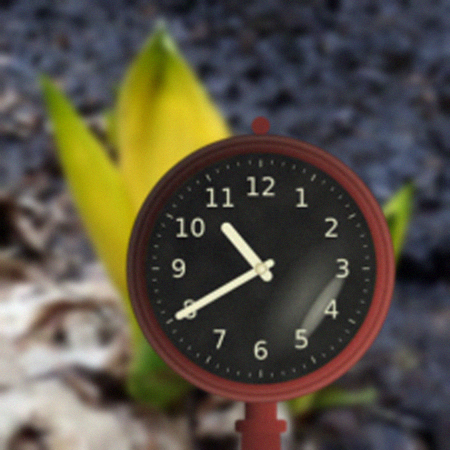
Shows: 10,40
